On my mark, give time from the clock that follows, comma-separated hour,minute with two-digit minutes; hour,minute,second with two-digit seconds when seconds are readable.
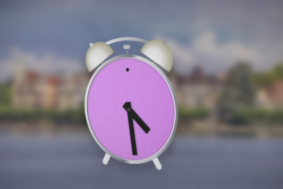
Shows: 4,29
